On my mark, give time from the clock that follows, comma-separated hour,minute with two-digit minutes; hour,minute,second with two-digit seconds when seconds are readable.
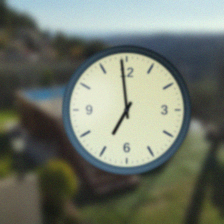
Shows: 6,59
